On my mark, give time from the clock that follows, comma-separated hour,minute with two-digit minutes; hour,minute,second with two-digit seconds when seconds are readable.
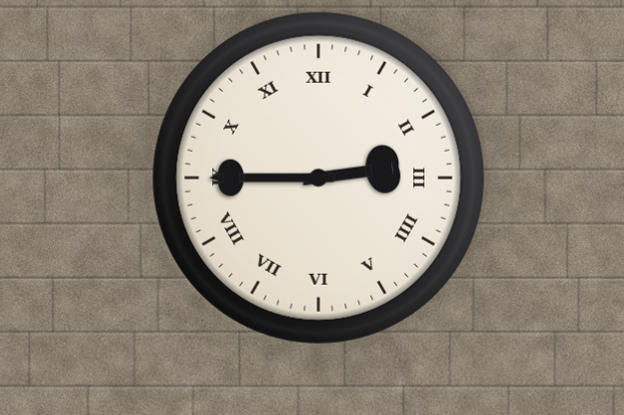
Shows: 2,45
